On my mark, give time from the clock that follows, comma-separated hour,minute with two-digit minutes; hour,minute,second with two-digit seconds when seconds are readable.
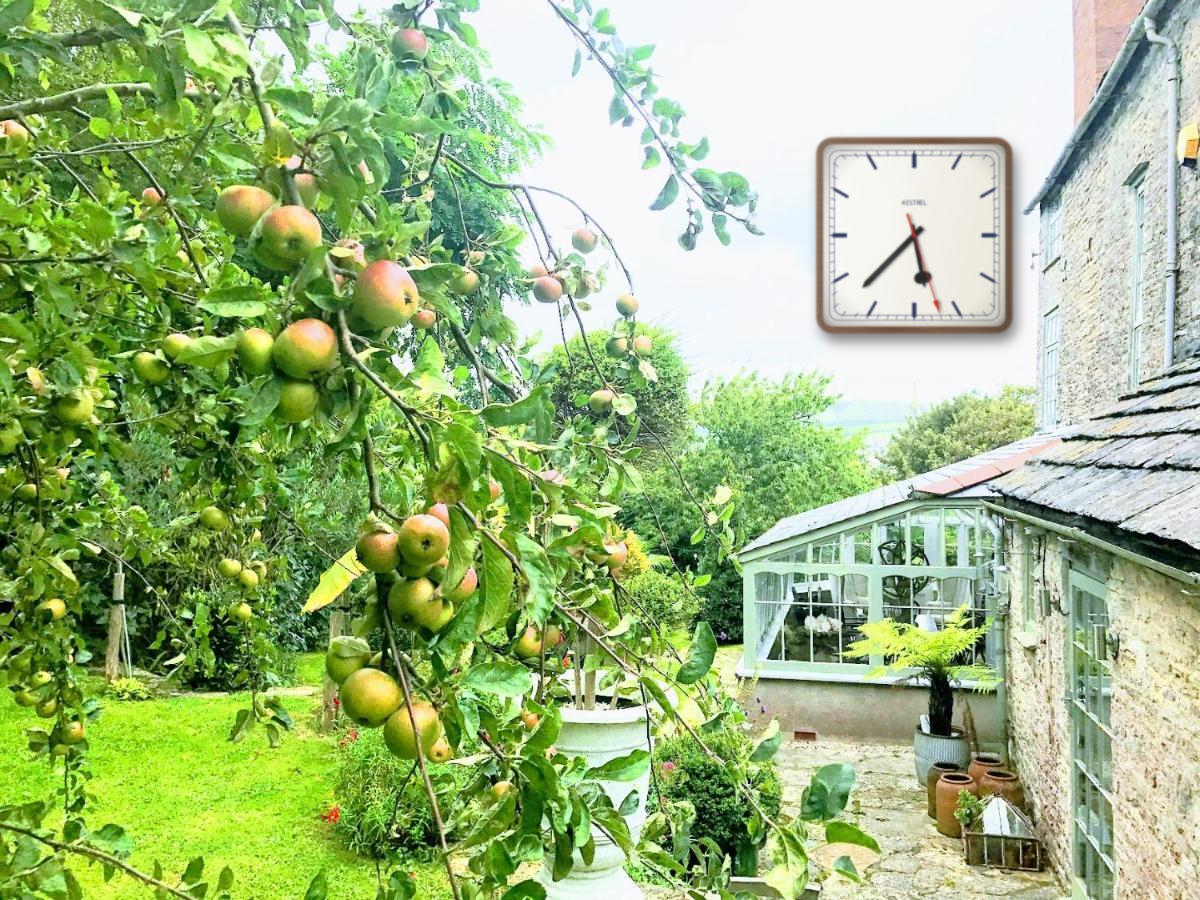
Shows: 5,37,27
